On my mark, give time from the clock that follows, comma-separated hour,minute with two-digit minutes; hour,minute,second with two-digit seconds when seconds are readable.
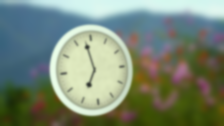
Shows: 6,58
